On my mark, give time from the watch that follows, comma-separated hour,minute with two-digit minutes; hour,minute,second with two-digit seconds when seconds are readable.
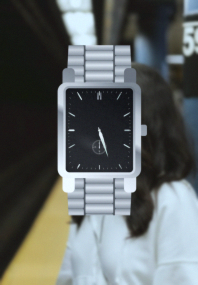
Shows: 5,27
